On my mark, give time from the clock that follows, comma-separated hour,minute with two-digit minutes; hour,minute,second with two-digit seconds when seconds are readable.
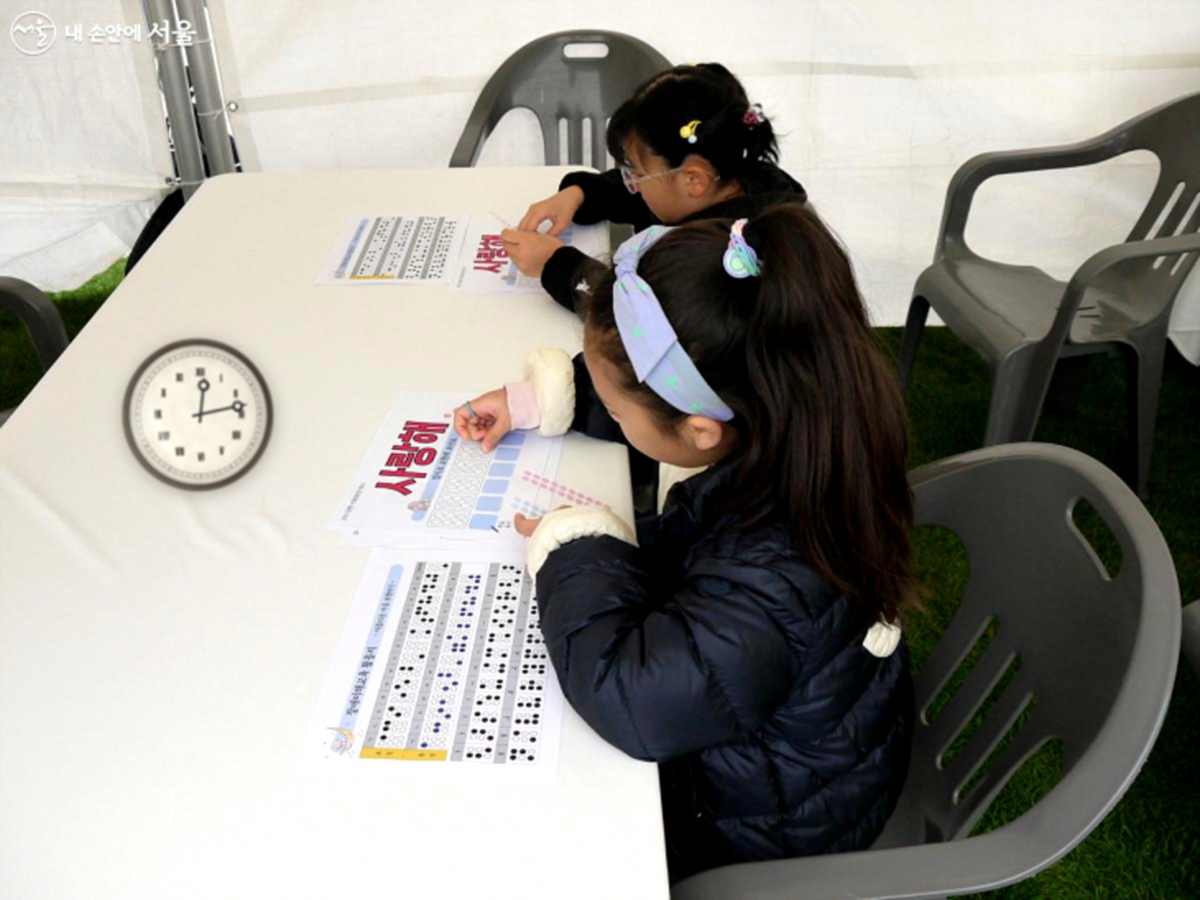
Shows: 12,13
